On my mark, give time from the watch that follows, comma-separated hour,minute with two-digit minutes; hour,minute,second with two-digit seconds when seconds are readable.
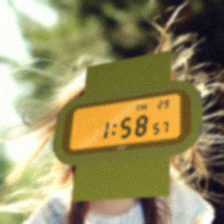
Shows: 1,58
